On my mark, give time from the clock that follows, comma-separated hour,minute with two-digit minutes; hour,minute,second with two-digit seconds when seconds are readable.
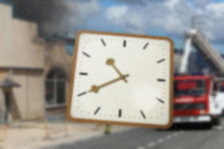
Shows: 10,40
